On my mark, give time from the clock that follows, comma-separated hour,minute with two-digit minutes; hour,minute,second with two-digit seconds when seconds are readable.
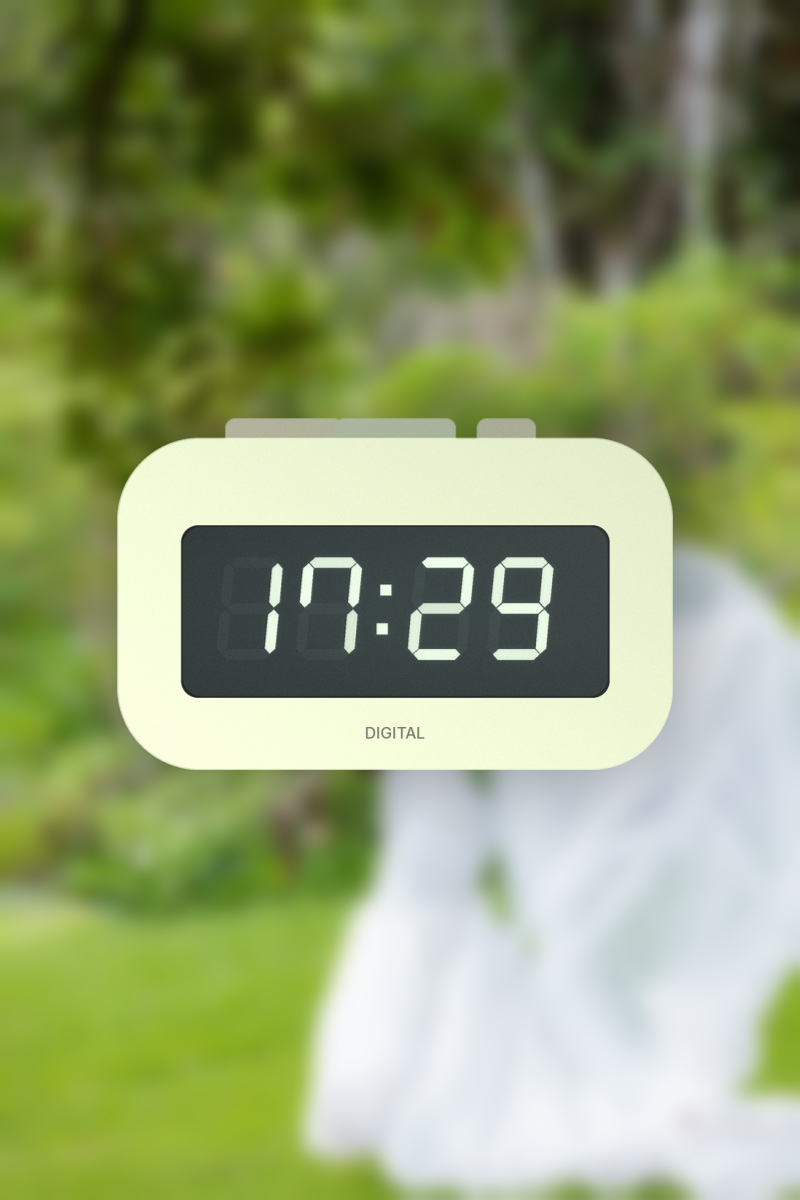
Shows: 17,29
